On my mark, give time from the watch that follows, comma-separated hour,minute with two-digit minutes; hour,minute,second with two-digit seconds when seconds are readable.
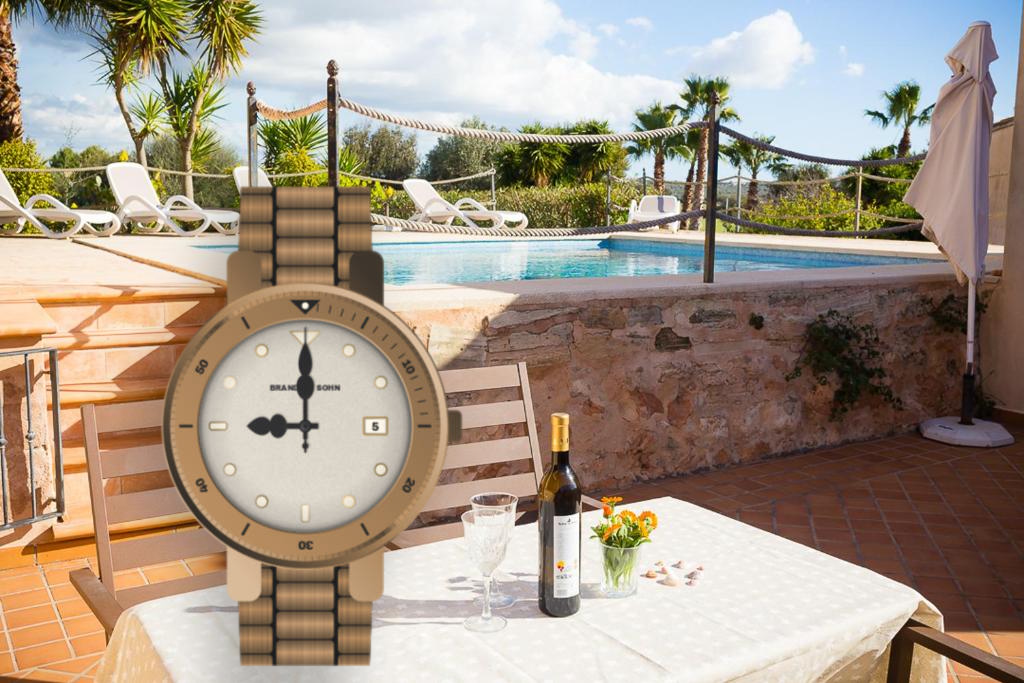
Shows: 9,00,00
